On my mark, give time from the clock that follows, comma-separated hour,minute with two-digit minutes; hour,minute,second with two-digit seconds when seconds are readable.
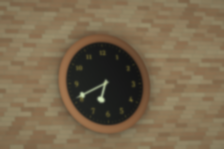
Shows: 6,41
